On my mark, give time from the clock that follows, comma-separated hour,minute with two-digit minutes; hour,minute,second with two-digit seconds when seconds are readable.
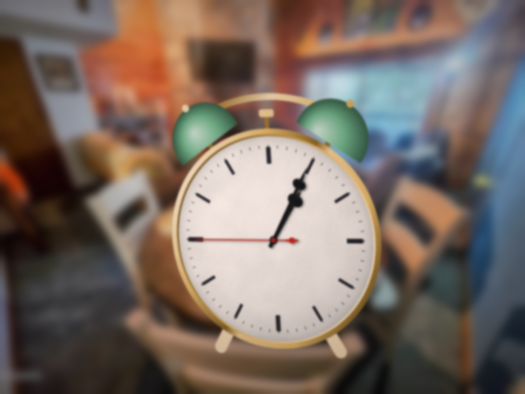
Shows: 1,04,45
